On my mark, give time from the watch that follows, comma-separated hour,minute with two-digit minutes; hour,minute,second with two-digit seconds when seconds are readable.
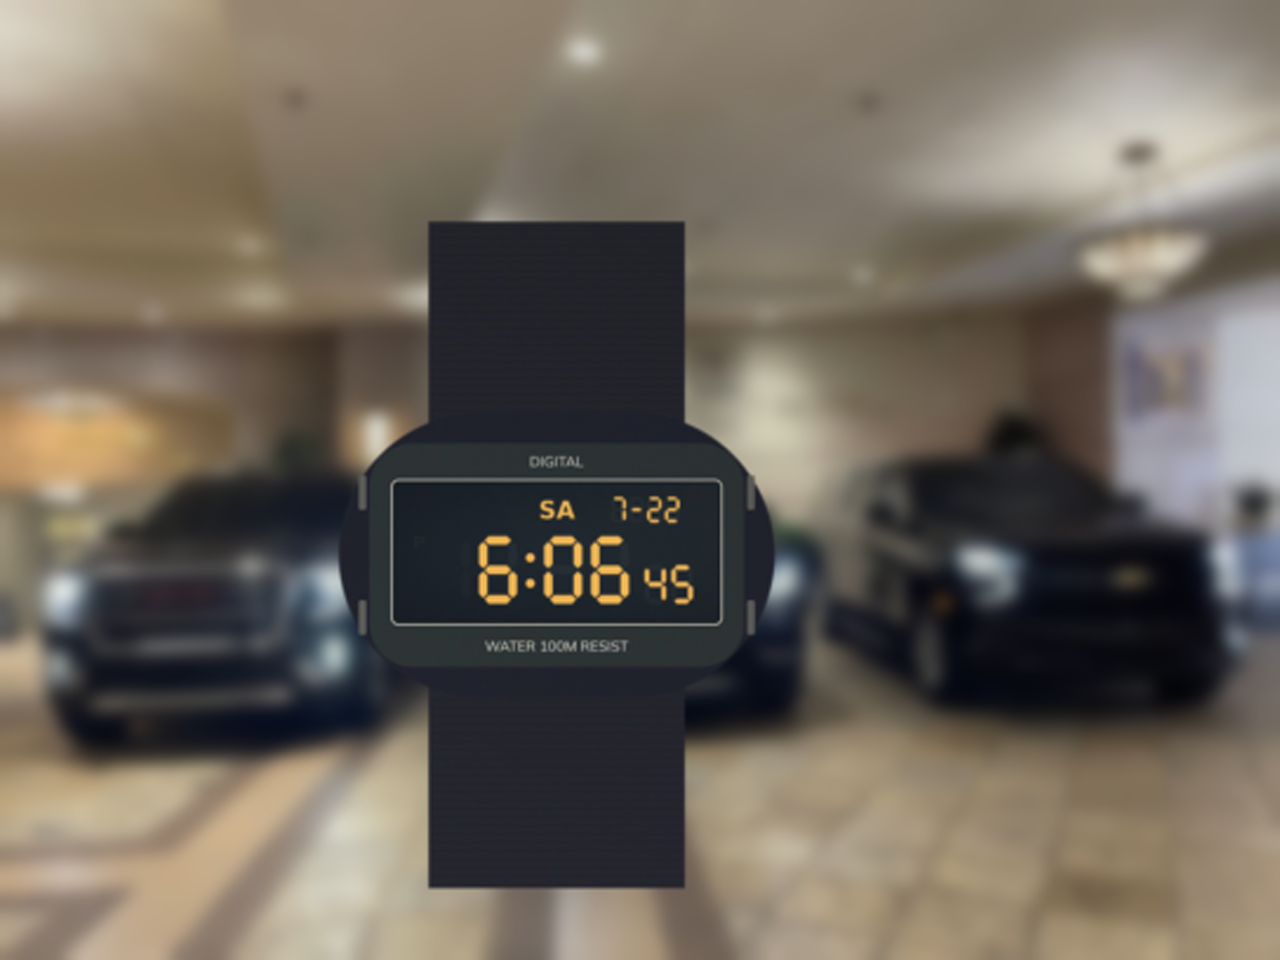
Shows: 6,06,45
